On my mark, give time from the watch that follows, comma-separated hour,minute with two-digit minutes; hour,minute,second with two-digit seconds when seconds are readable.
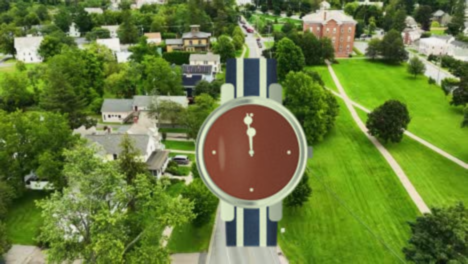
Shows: 11,59
